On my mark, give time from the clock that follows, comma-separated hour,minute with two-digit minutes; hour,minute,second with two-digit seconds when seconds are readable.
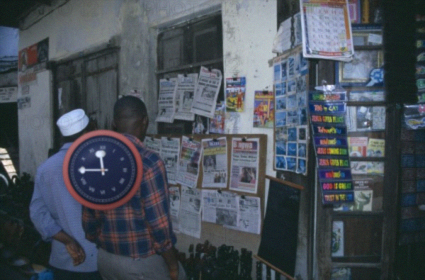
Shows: 11,45
